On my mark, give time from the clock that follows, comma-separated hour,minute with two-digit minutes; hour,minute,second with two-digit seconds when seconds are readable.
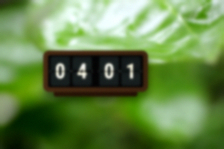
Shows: 4,01
